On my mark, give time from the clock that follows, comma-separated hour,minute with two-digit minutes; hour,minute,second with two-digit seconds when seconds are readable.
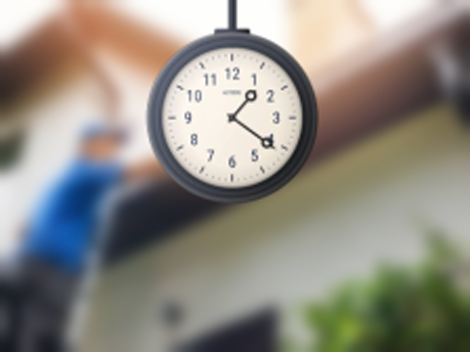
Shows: 1,21
